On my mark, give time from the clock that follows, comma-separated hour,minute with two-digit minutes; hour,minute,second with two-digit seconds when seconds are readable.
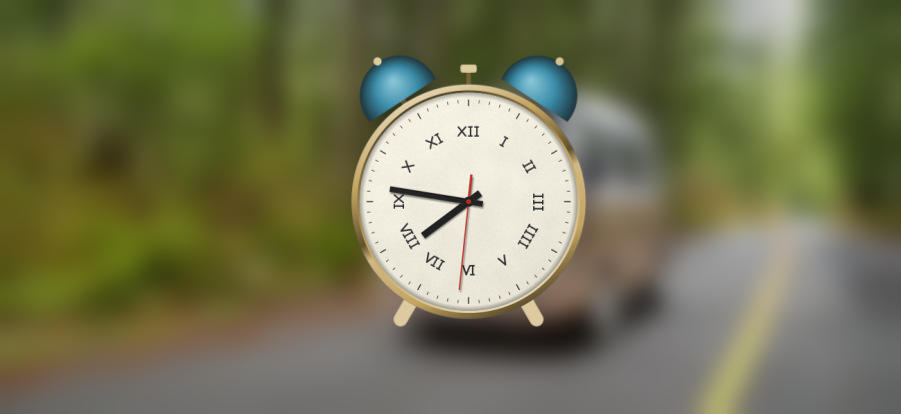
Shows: 7,46,31
